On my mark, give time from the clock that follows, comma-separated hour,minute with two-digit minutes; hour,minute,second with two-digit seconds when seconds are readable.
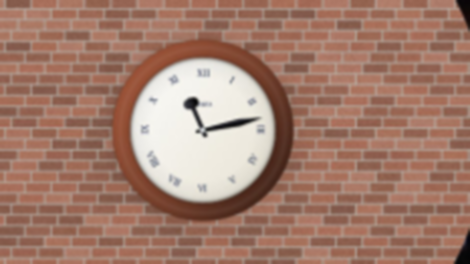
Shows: 11,13
